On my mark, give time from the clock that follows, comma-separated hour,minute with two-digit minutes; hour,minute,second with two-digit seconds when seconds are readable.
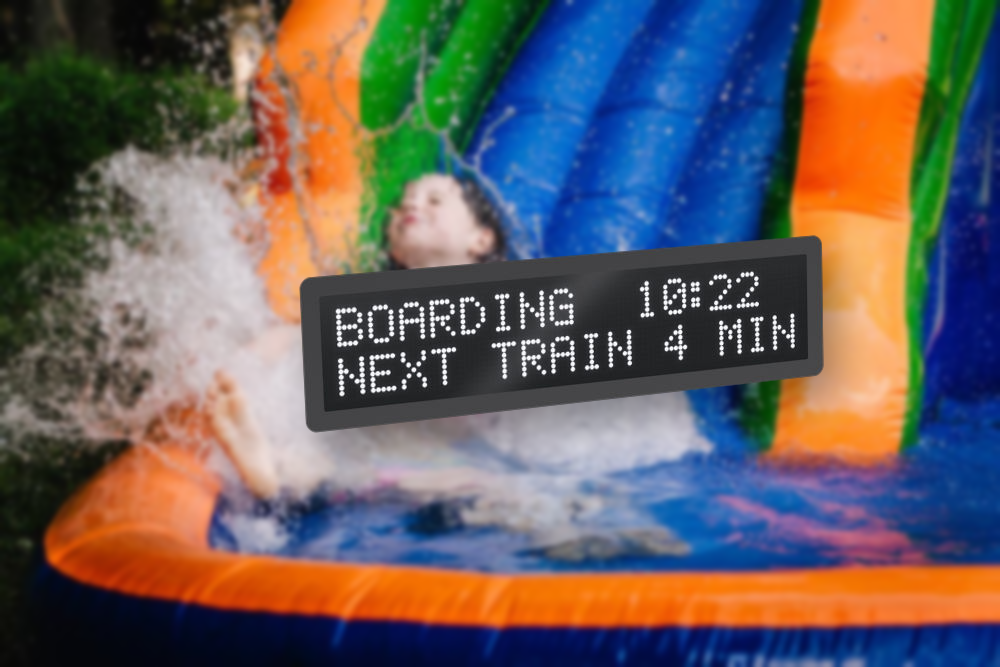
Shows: 10,22
